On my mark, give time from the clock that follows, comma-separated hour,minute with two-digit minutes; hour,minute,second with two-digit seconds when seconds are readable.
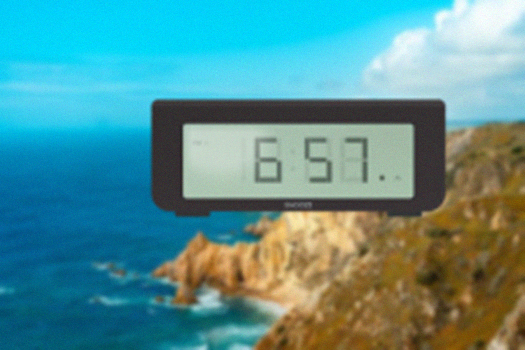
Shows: 6,57
